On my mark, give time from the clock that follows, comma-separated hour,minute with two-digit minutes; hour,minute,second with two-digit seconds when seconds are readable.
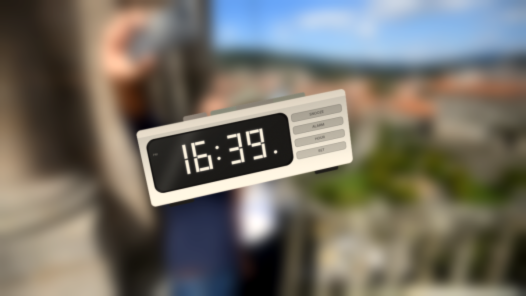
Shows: 16,39
